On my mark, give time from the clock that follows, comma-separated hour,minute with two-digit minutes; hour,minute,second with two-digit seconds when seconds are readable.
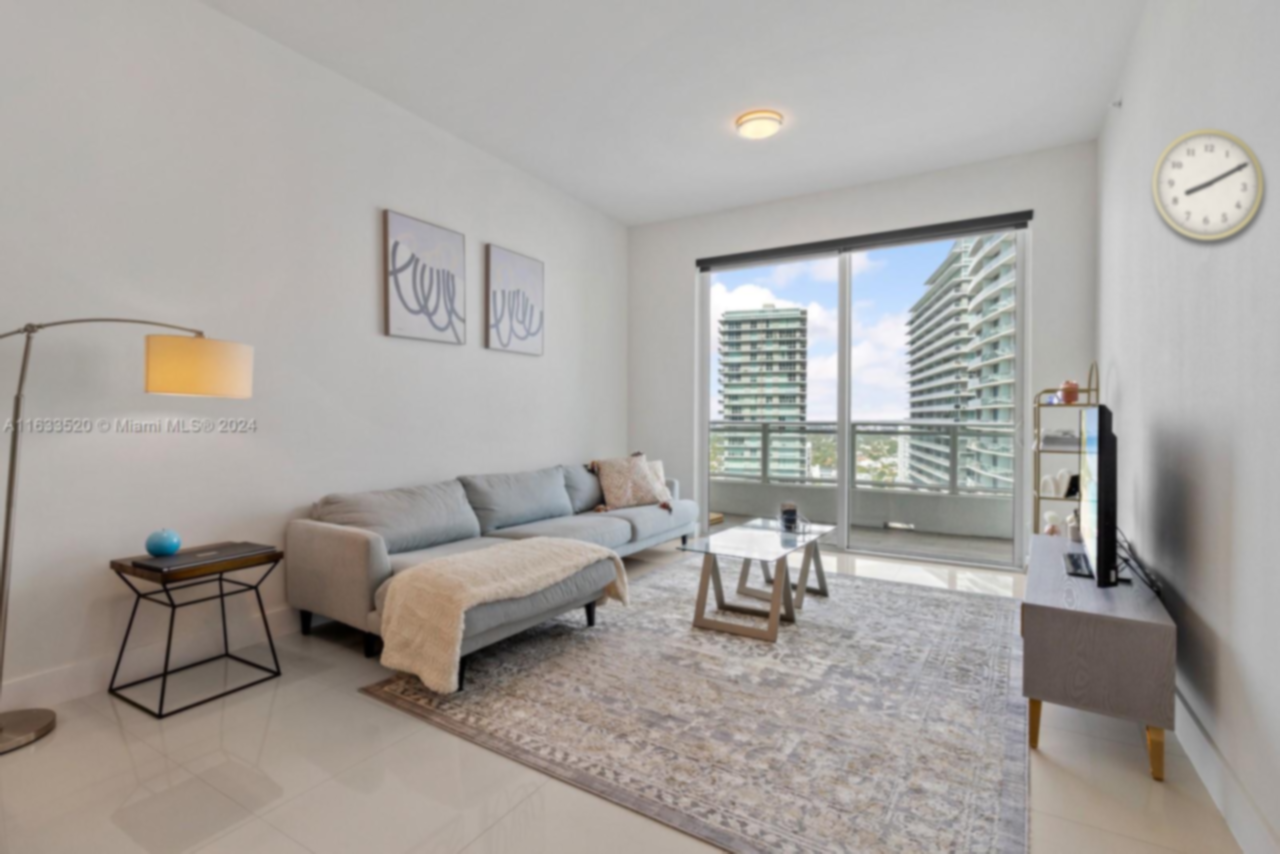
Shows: 8,10
